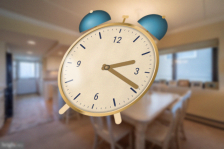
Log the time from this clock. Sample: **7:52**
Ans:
**2:19**
